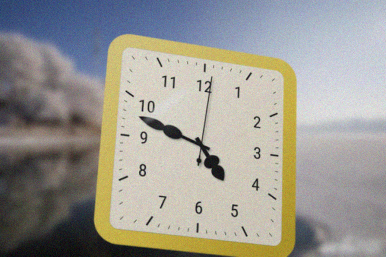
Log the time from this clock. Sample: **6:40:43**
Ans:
**4:48:01**
